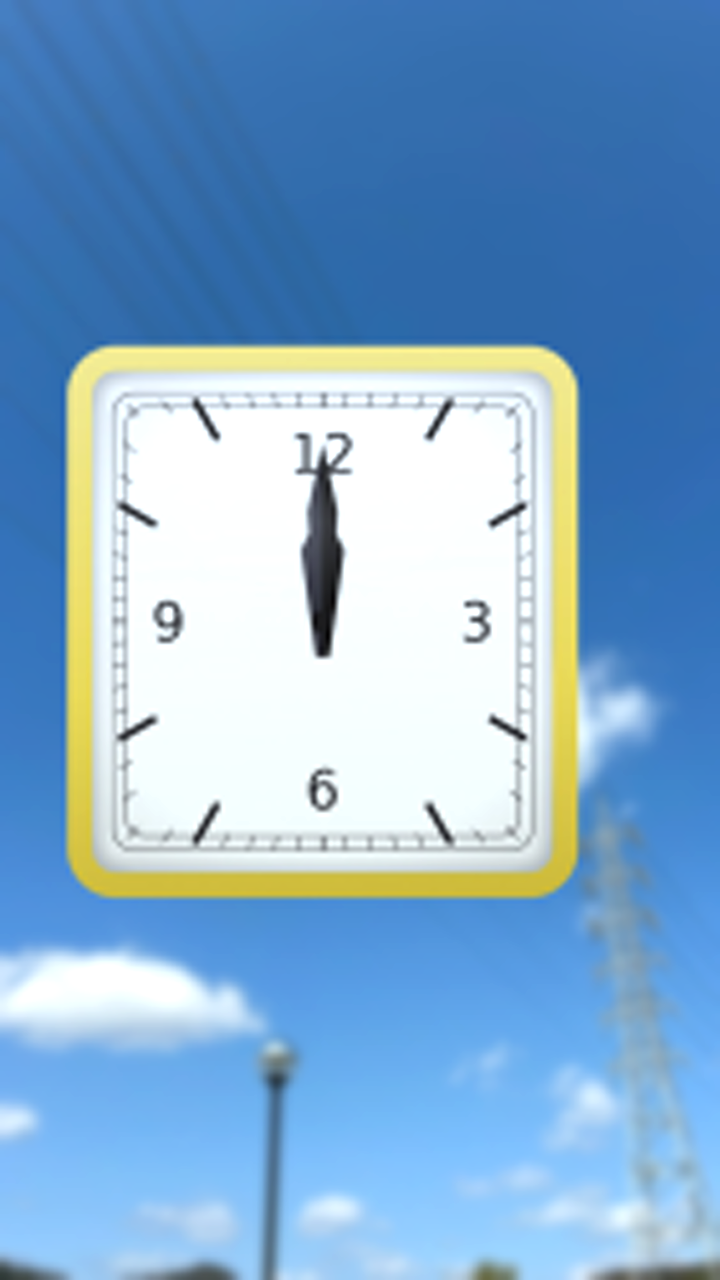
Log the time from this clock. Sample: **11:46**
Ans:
**12:00**
